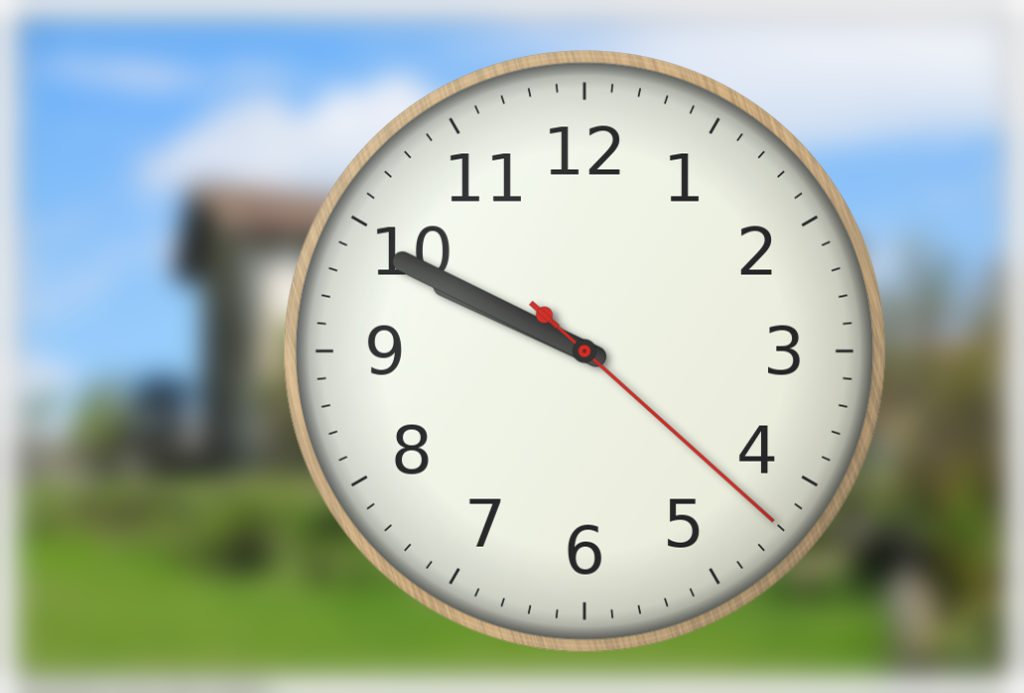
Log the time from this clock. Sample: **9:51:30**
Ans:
**9:49:22**
